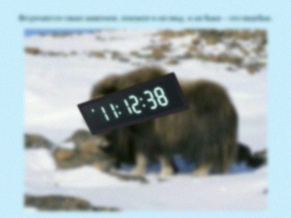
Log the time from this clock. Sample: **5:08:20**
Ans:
**11:12:38**
